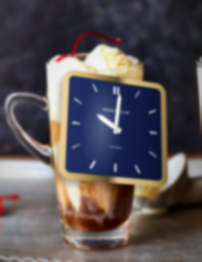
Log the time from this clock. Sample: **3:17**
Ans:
**10:01**
